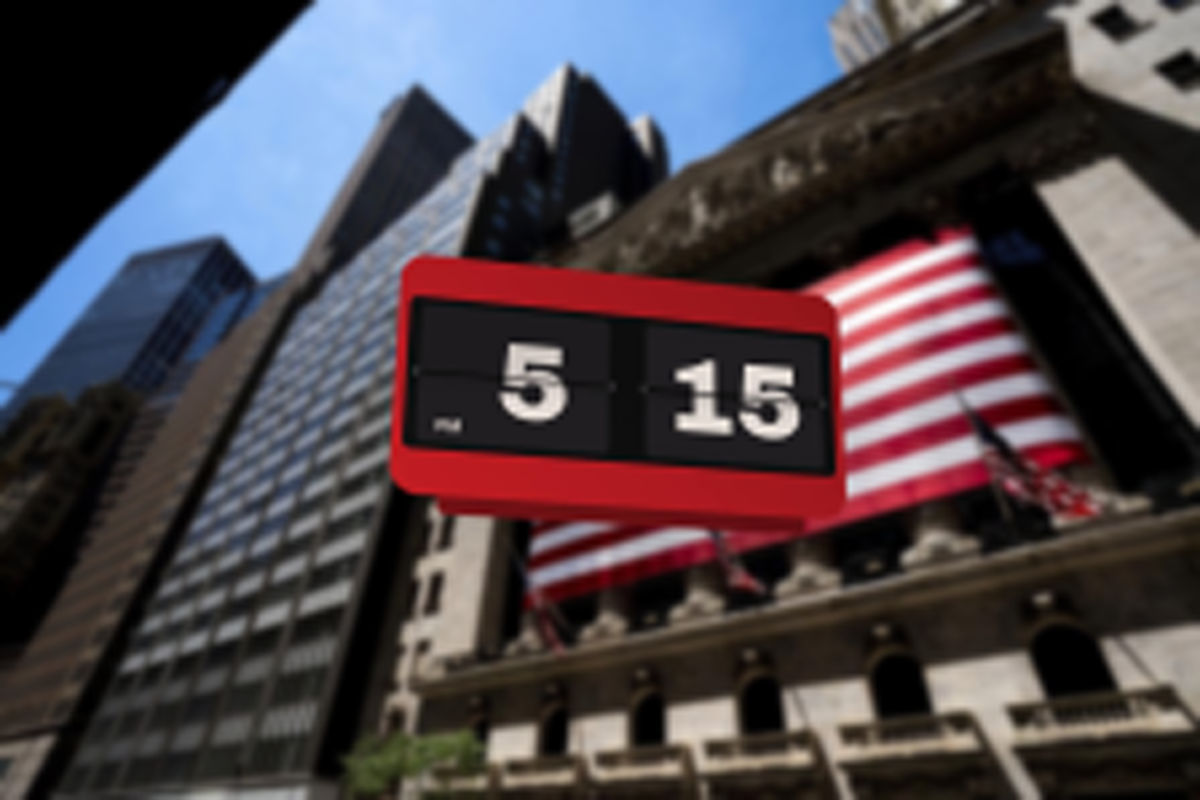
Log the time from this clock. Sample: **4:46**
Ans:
**5:15**
